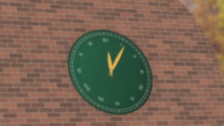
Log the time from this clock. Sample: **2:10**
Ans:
**12:06**
